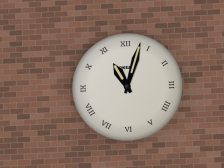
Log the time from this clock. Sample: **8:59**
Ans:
**11:03**
